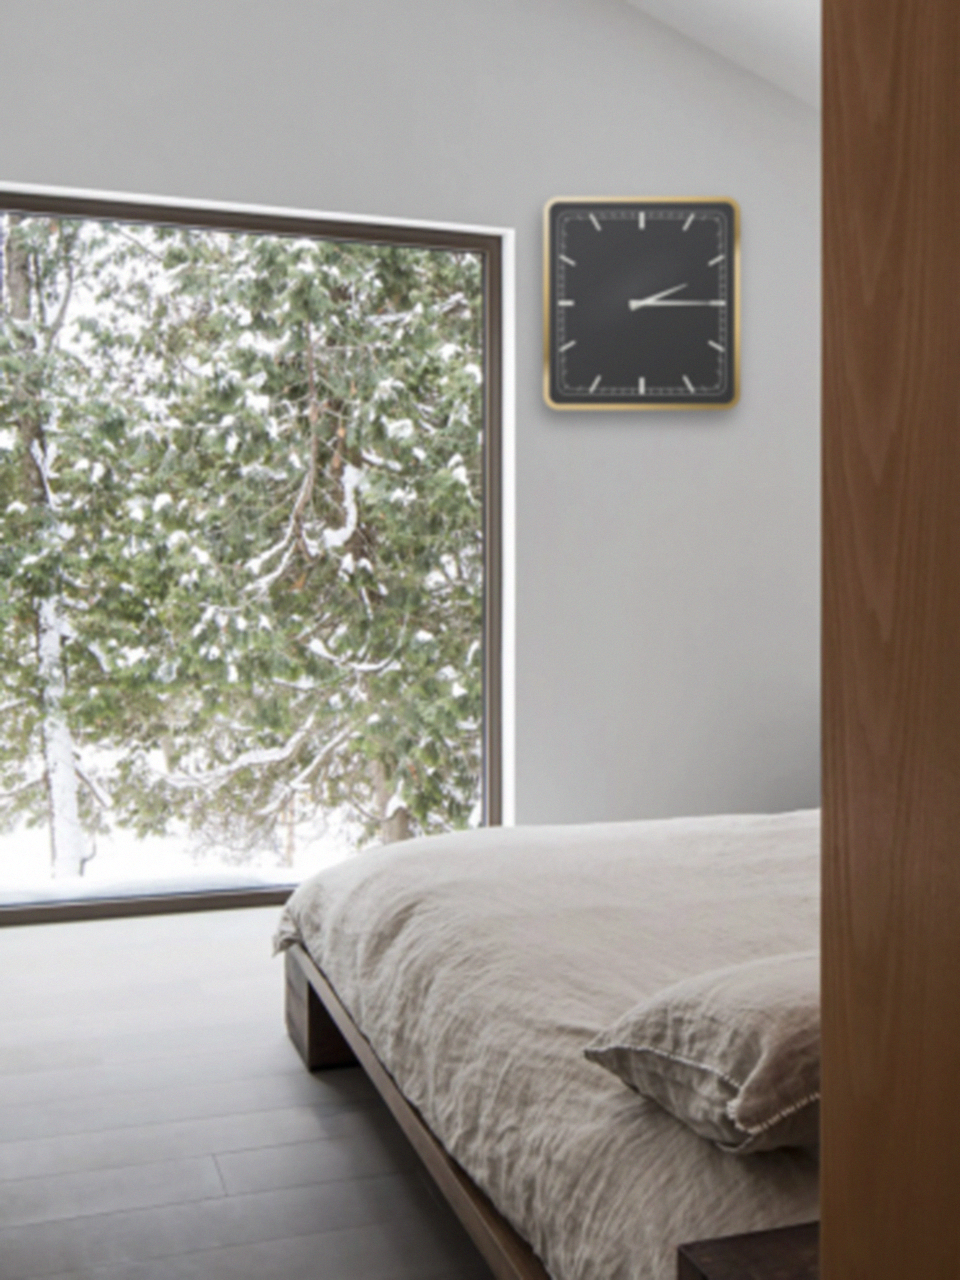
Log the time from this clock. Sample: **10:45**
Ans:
**2:15**
